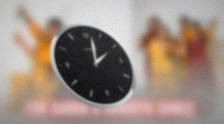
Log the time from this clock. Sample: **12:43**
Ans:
**2:02**
